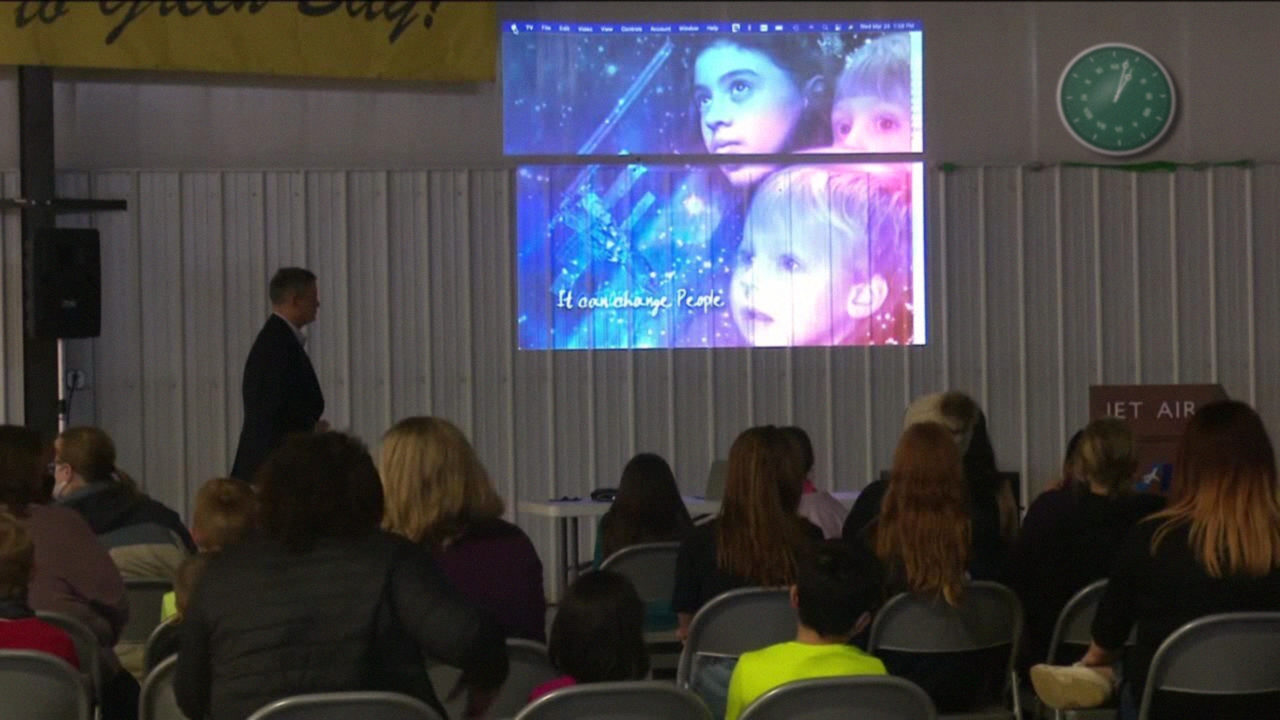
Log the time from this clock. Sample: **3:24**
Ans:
**1:03**
